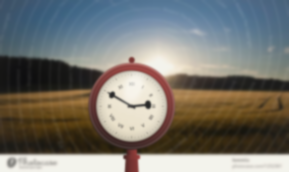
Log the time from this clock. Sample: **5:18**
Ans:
**2:50**
